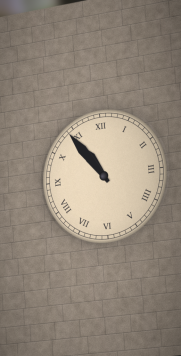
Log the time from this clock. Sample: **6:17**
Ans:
**10:54**
